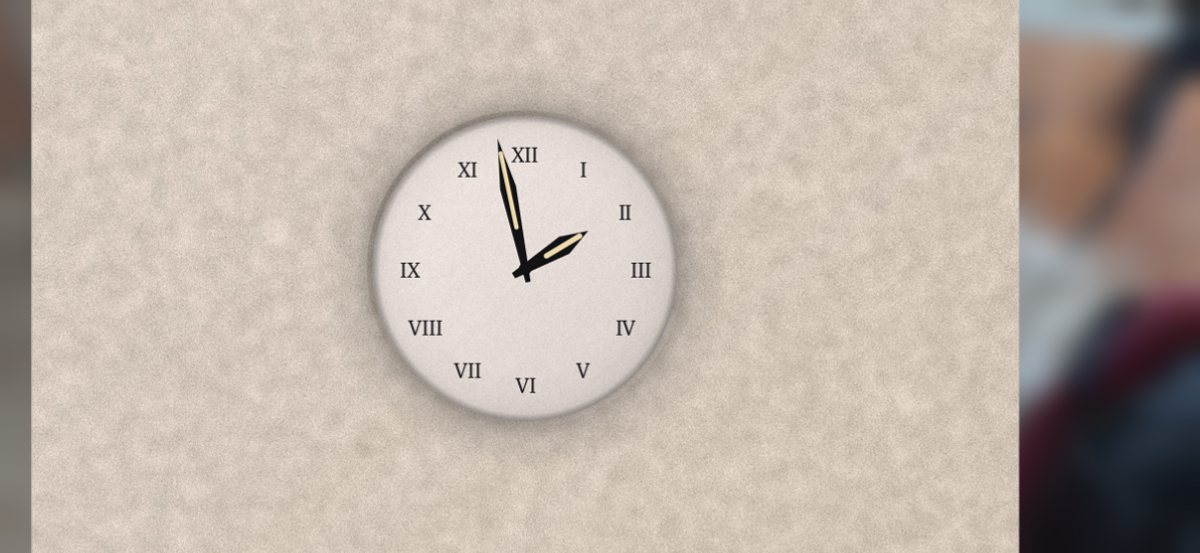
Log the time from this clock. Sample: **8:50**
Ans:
**1:58**
